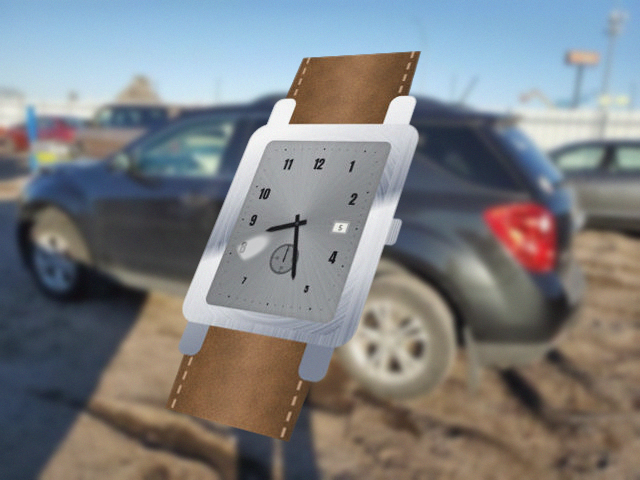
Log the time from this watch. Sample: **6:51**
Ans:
**8:27**
